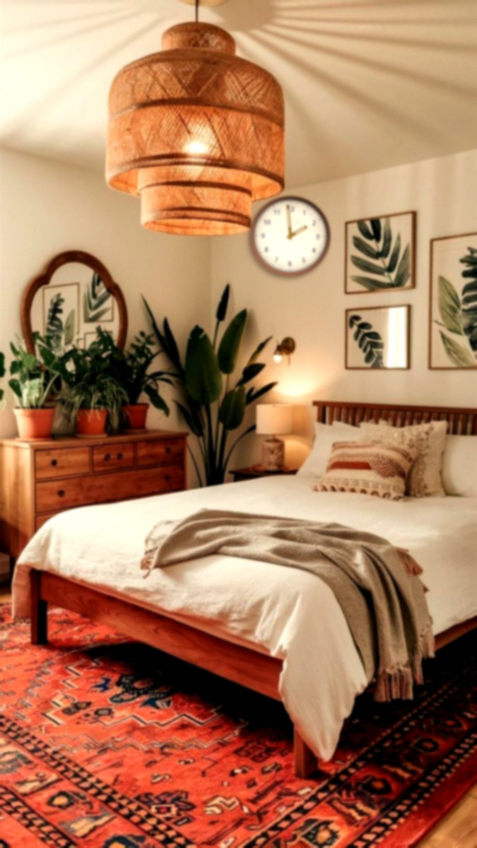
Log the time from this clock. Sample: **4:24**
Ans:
**1:59**
